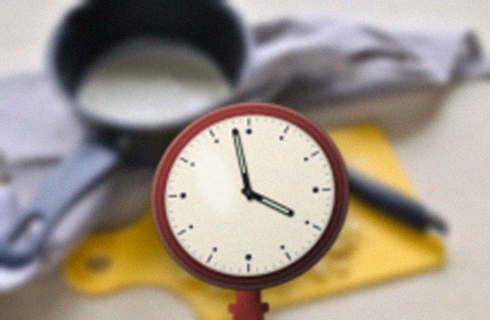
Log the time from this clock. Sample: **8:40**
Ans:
**3:58**
